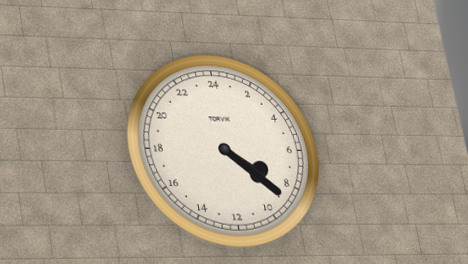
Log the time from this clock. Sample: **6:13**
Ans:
**8:22**
